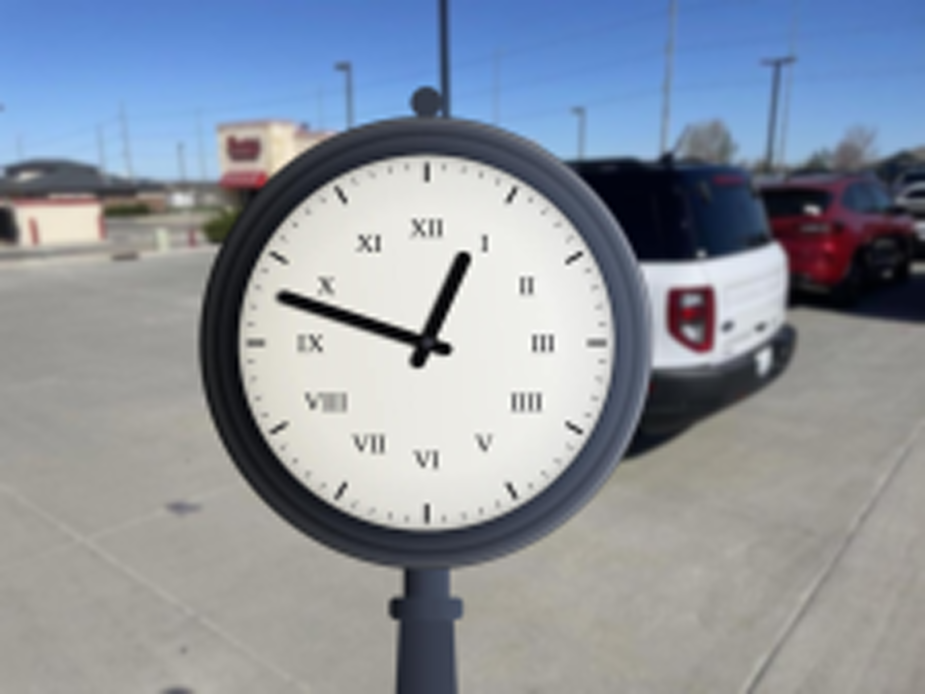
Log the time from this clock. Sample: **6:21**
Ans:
**12:48**
